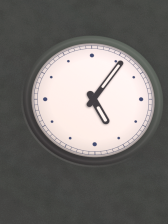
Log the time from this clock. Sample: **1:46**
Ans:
**5:06**
